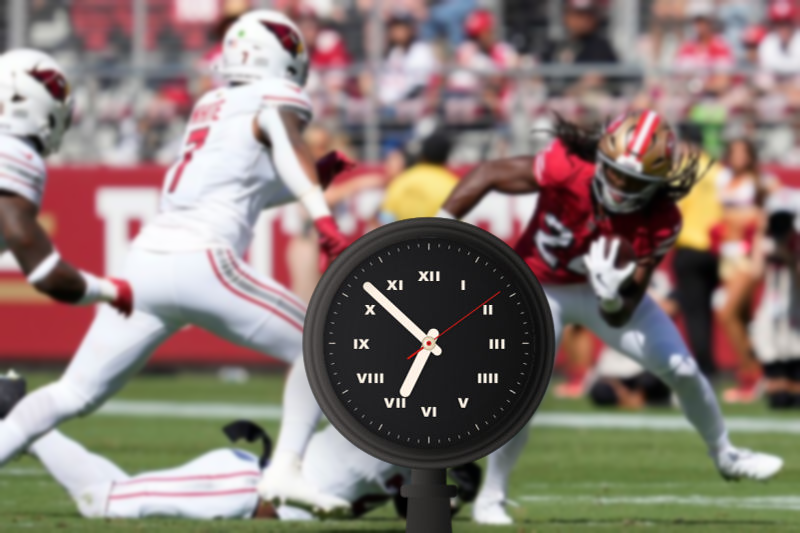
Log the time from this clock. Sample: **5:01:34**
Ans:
**6:52:09**
